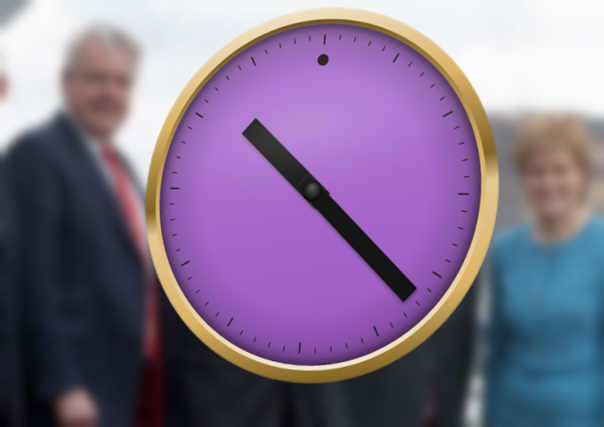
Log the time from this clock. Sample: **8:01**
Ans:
**10:22**
